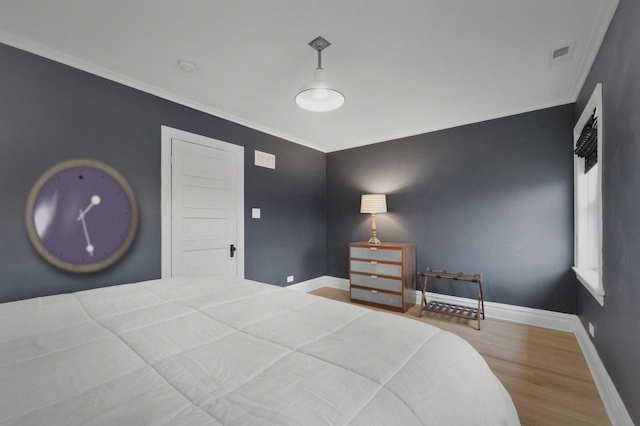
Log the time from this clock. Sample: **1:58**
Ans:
**1:28**
